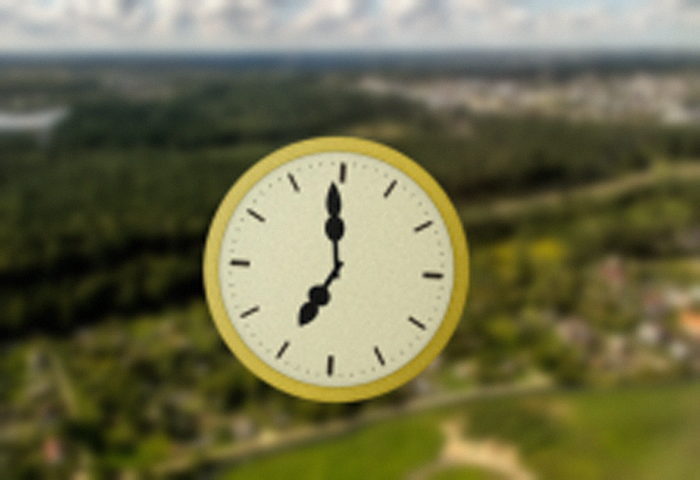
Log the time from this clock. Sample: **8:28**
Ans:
**6:59**
